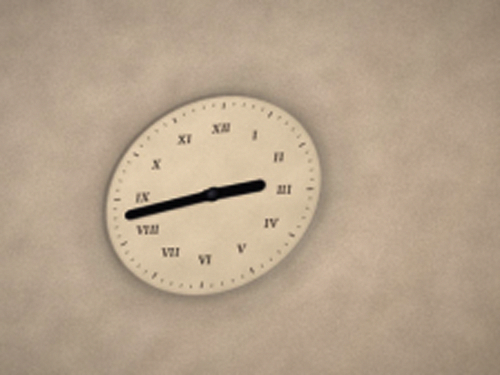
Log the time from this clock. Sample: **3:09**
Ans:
**2:43**
